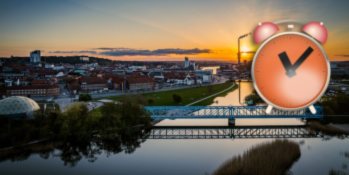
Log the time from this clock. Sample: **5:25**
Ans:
**11:07**
